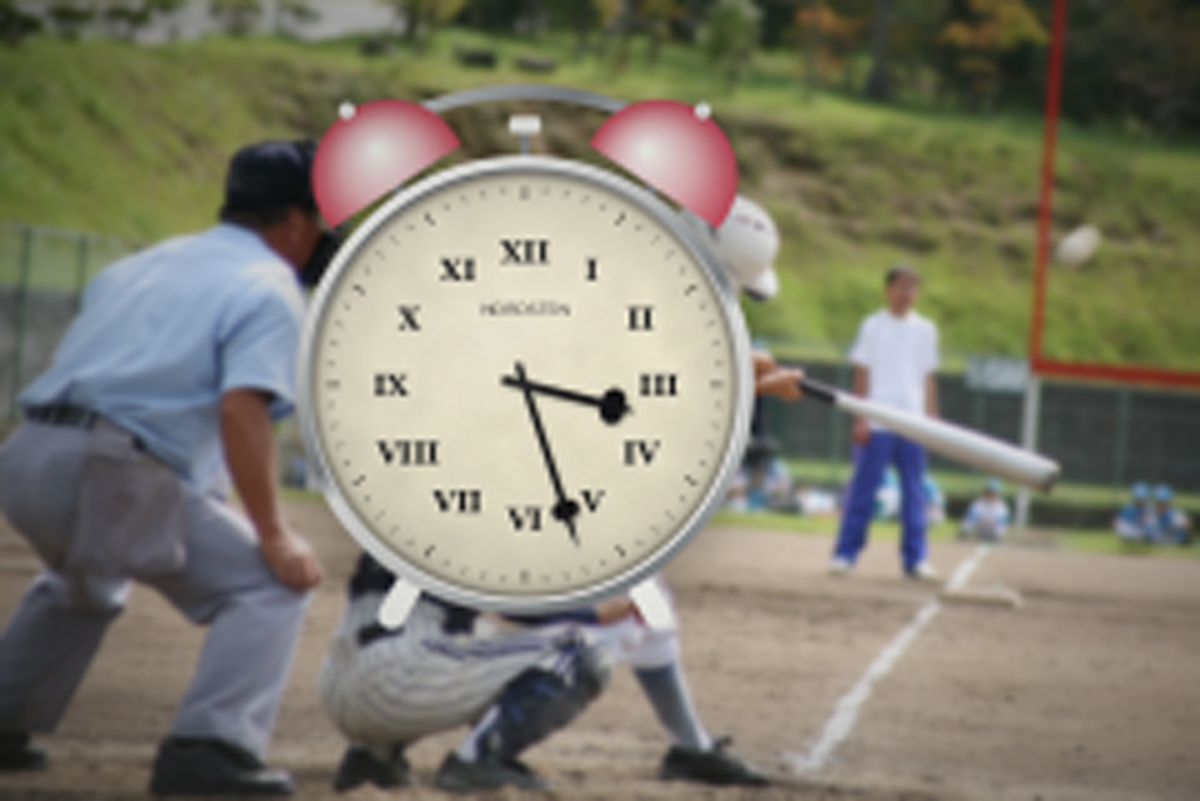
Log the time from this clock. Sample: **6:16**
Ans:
**3:27**
